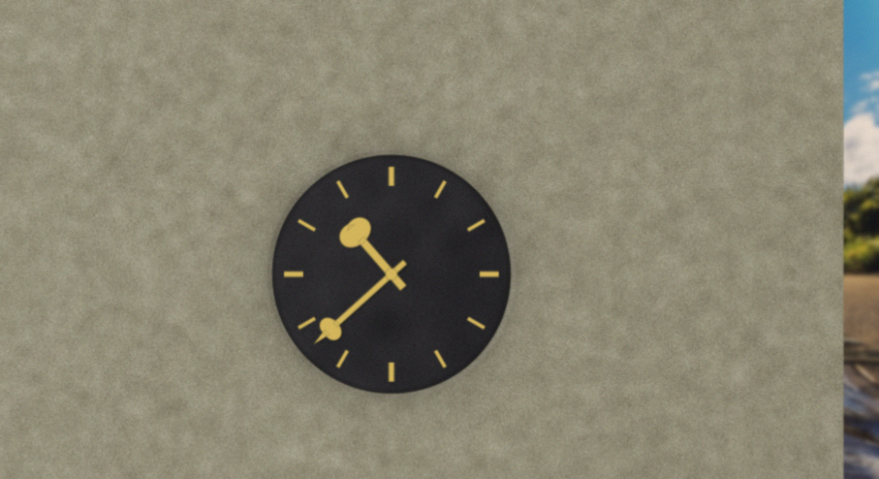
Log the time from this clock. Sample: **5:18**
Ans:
**10:38**
